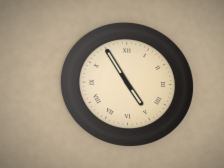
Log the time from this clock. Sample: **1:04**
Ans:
**4:55**
